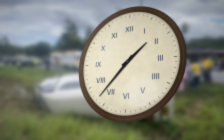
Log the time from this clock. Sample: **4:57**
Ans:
**1:37**
